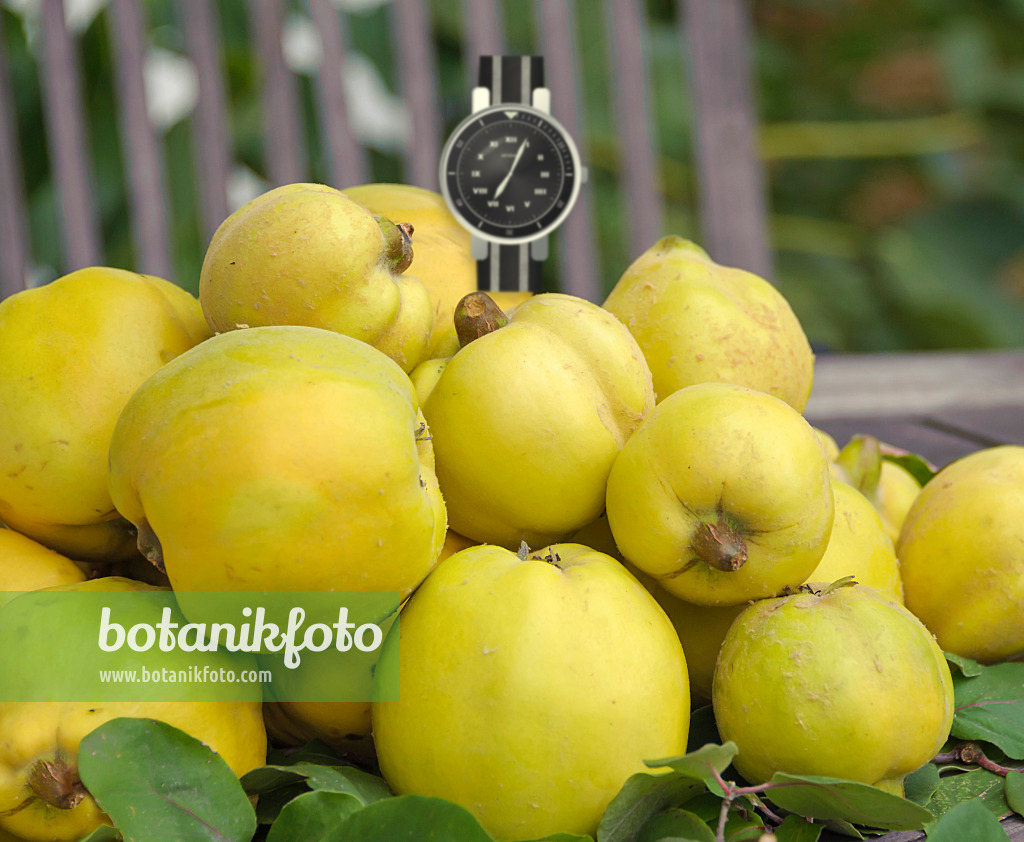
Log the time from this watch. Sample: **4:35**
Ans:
**7:04**
